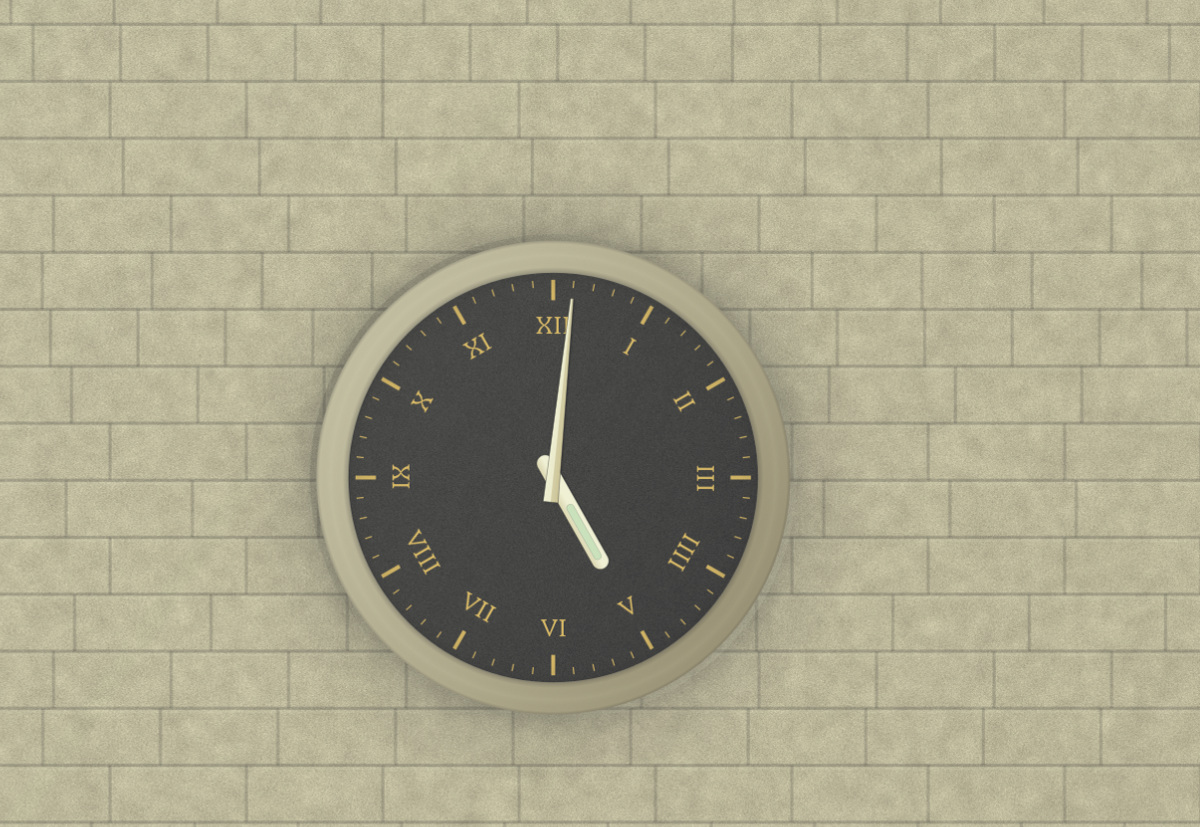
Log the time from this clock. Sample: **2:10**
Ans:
**5:01**
